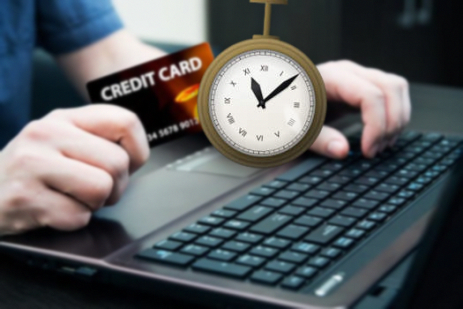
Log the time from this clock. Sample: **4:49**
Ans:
**11:08**
